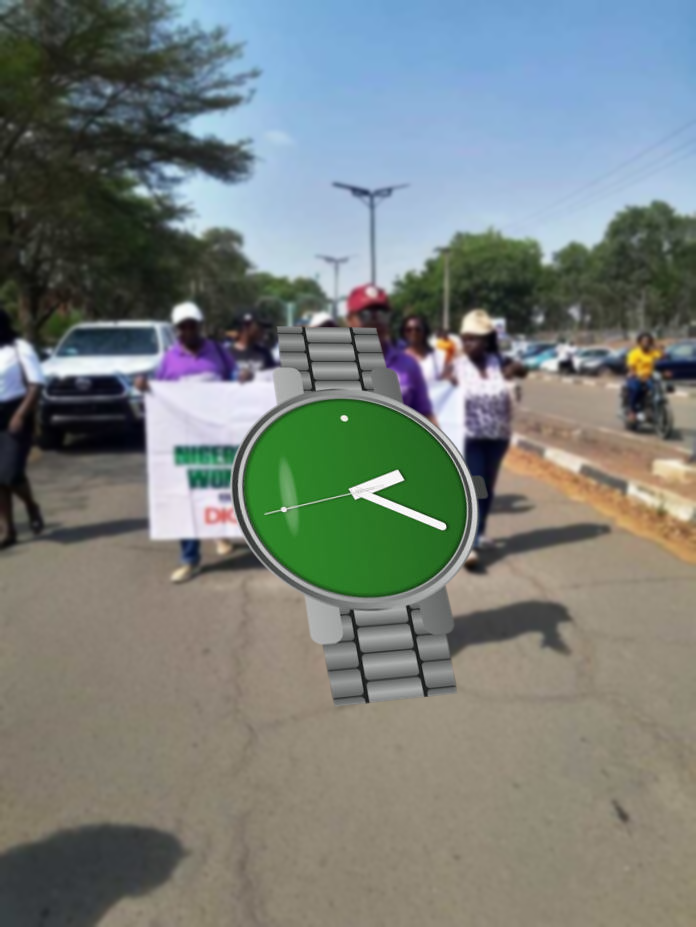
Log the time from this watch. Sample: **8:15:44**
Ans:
**2:19:43**
